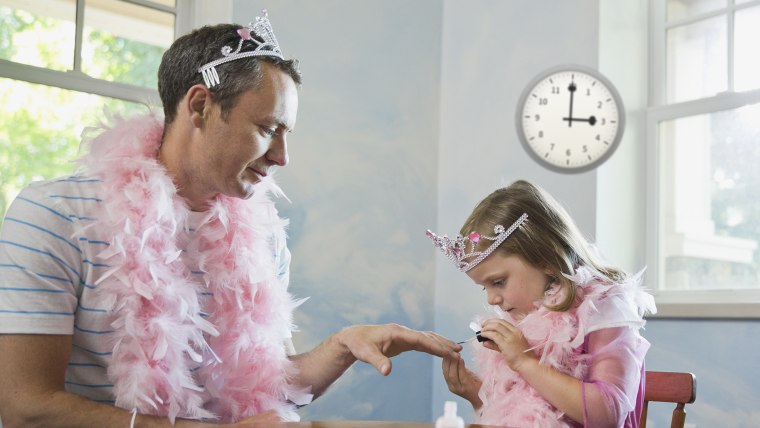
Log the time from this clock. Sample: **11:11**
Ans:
**3:00**
